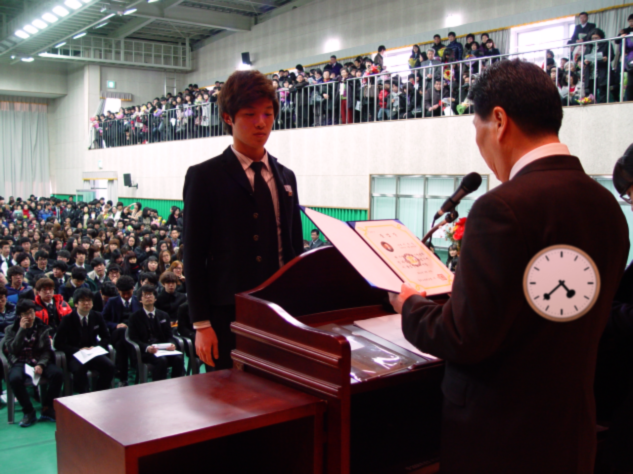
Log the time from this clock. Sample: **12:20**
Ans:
**4:38**
